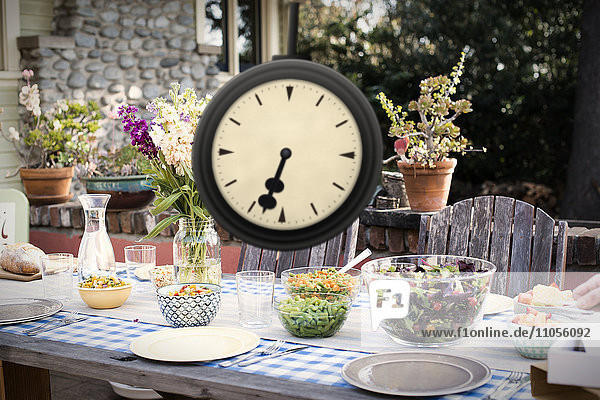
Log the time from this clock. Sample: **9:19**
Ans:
**6:33**
